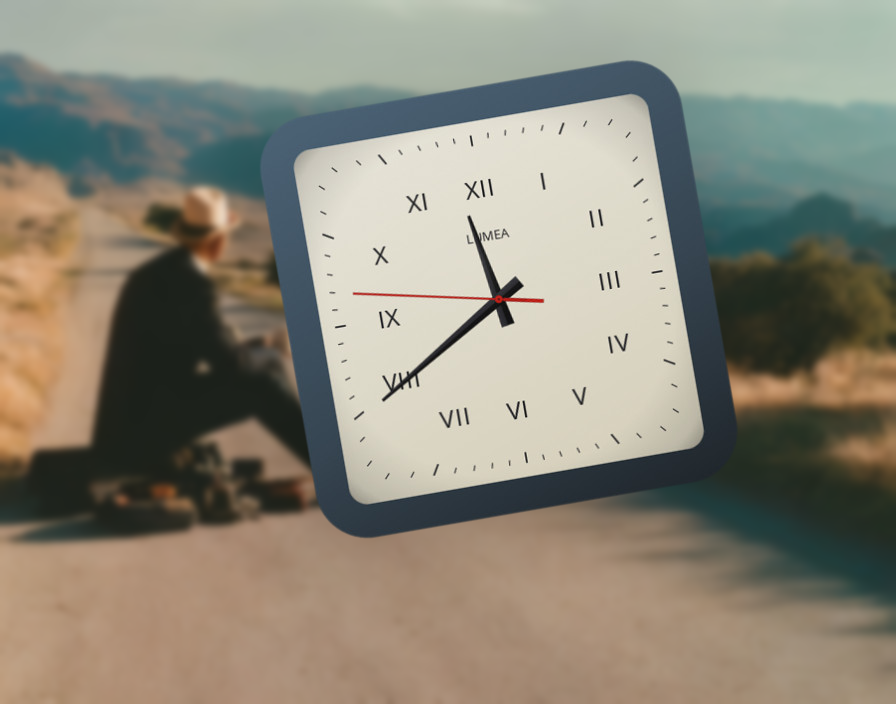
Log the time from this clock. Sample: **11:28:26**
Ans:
**11:39:47**
